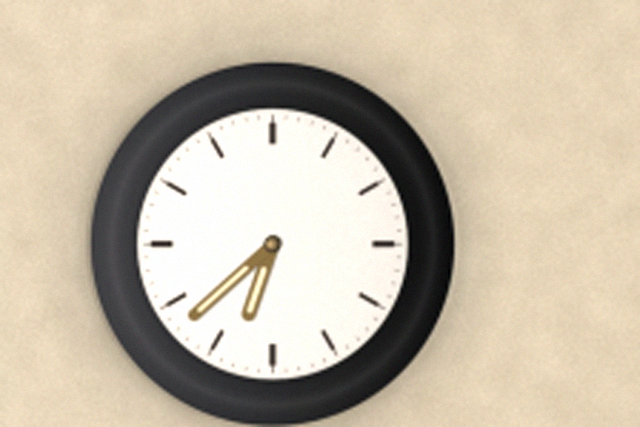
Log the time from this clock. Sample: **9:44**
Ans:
**6:38**
